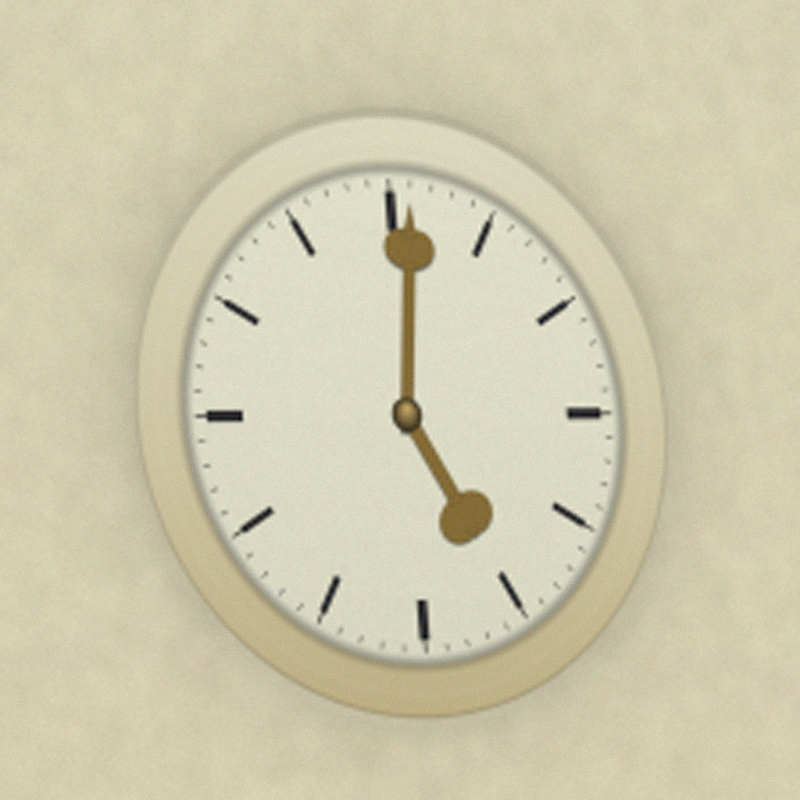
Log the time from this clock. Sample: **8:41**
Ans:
**5:01**
